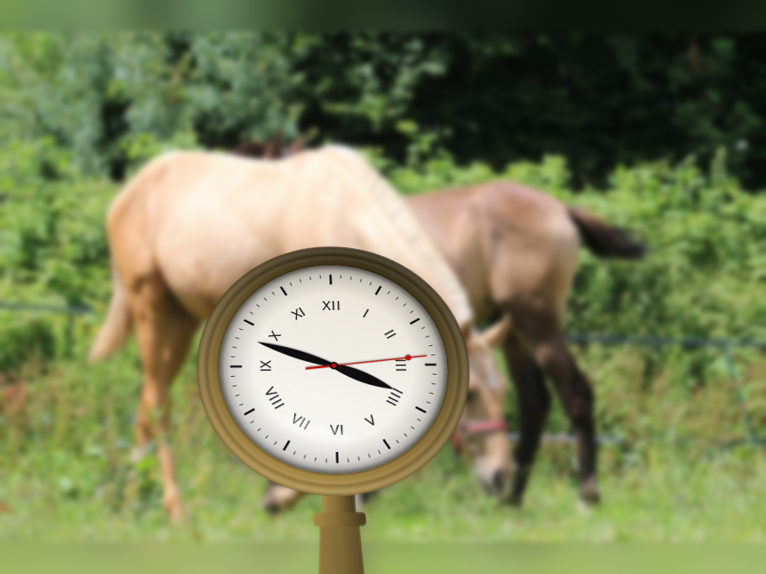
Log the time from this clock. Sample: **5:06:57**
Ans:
**3:48:14**
